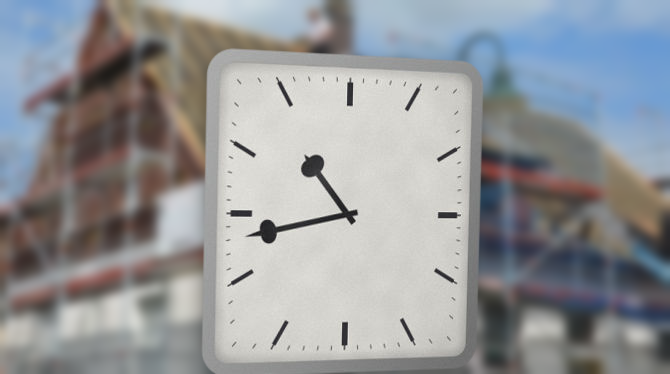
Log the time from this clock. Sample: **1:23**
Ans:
**10:43**
